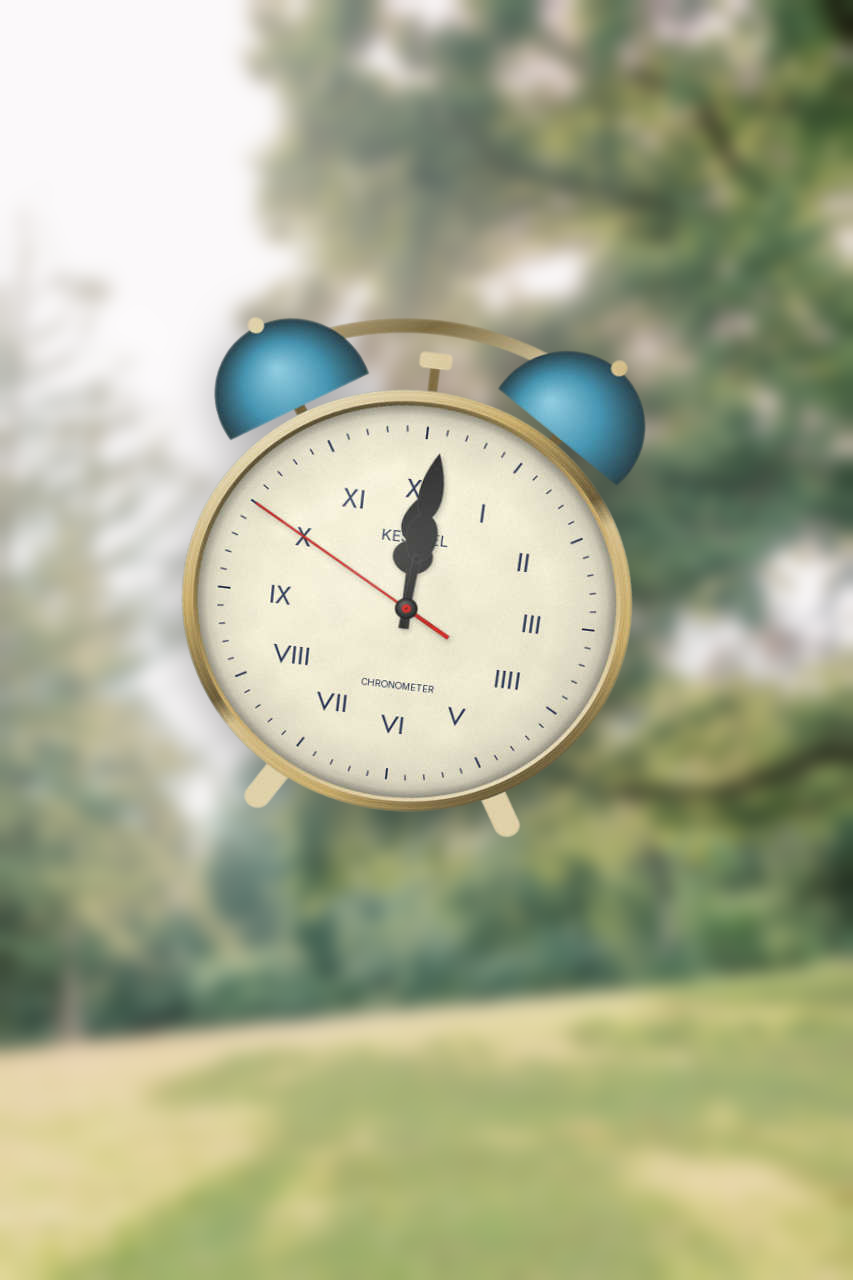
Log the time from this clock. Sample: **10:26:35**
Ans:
**12:00:50**
